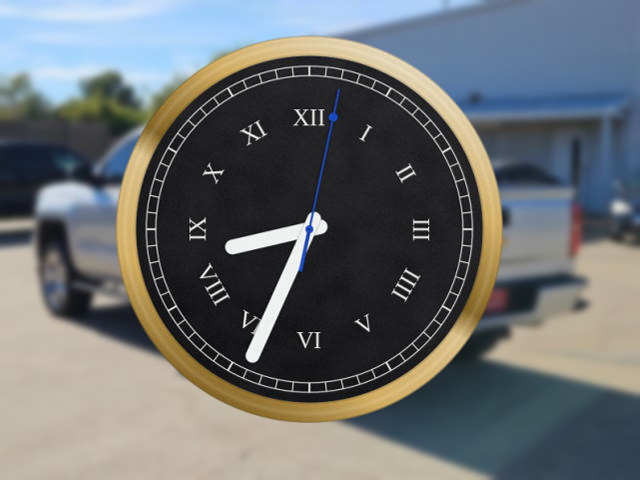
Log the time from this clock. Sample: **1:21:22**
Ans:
**8:34:02**
